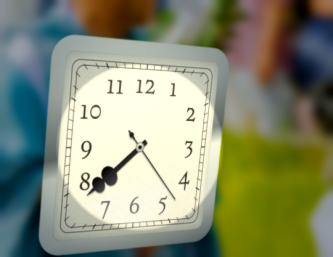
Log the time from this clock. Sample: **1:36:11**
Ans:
**7:38:23**
